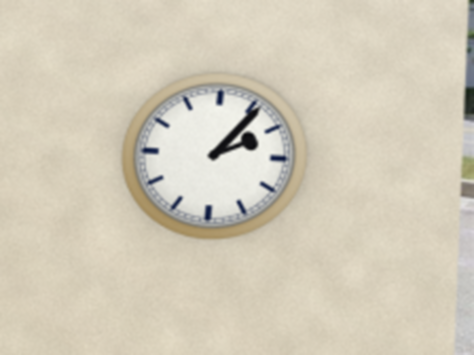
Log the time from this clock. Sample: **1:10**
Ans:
**2:06**
